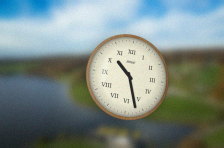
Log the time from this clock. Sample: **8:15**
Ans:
**10:27**
